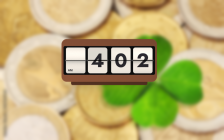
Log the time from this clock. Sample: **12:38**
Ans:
**4:02**
